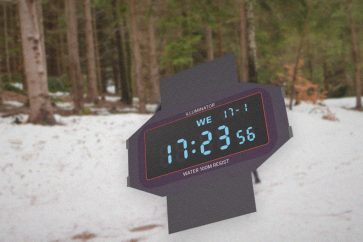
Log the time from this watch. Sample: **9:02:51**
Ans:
**17:23:56**
